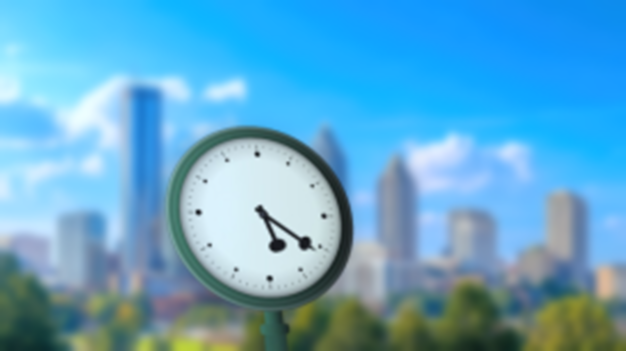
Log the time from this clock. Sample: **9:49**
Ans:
**5:21**
